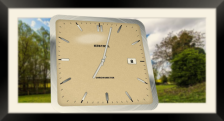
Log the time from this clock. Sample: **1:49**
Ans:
**7:03**
